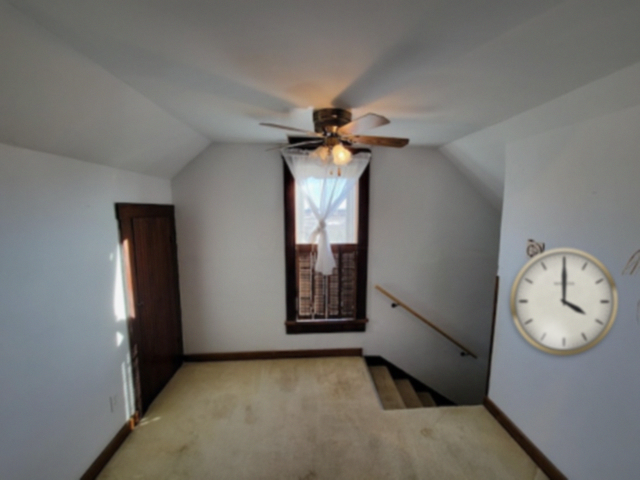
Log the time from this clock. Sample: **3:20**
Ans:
**4:00**
